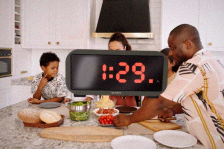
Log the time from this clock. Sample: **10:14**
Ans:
**1:29**
